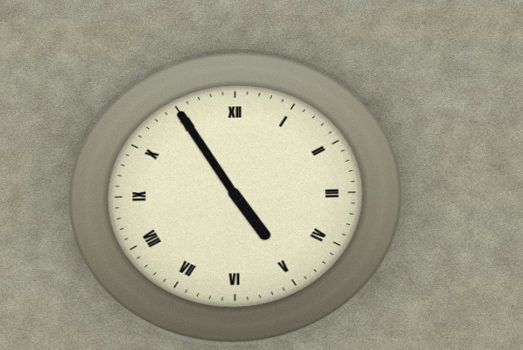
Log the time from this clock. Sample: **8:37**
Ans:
**4:55**
